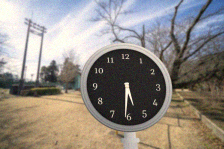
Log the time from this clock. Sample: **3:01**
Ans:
**5:31**
